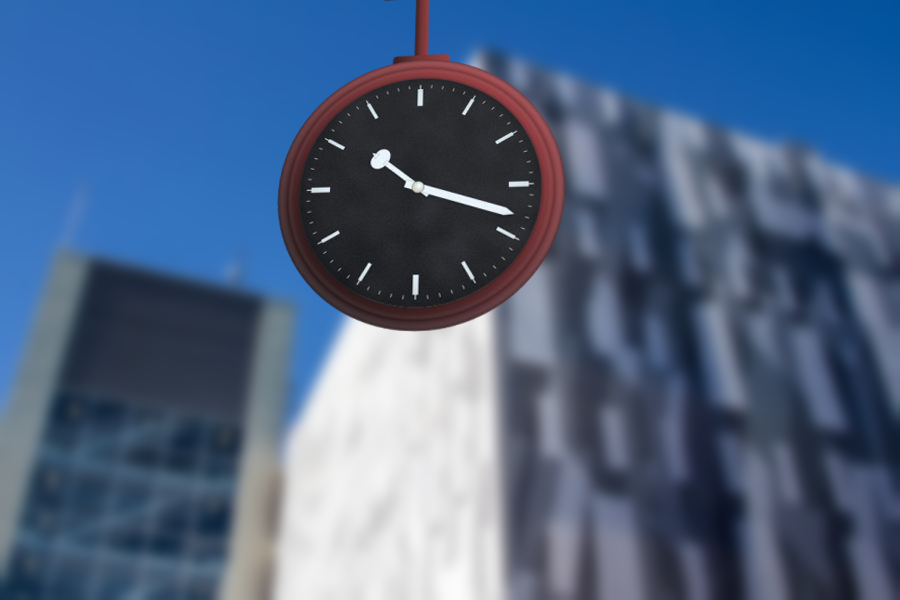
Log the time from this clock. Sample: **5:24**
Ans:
**10:18**
